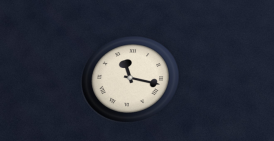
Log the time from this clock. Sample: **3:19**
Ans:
**11:17**
